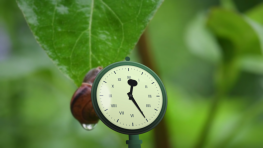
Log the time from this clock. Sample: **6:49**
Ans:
**12:25**
